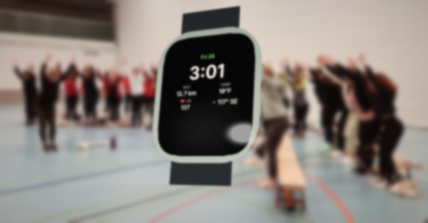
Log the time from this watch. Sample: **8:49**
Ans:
**3:01**
